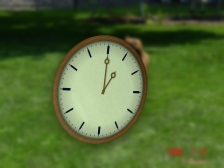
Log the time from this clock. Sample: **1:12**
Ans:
**1:00**
